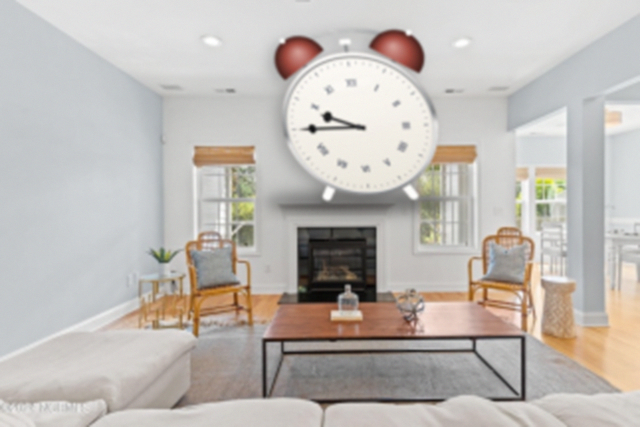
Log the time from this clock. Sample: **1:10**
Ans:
**9:45**
